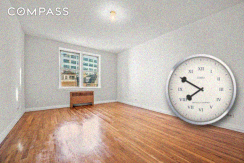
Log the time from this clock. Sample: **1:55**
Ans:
**7:50**
